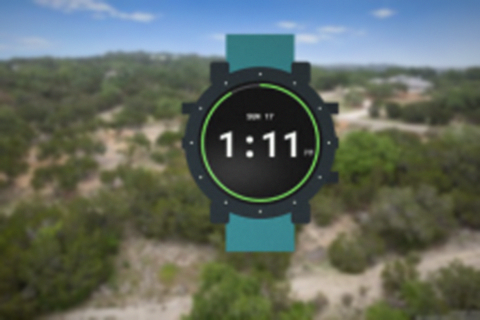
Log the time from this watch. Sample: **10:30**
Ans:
**1:11**
